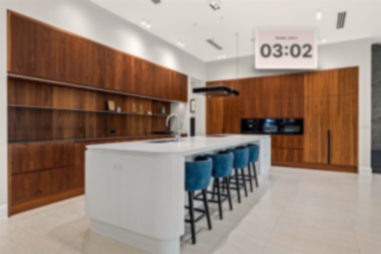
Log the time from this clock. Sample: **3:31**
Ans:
**3:02**
